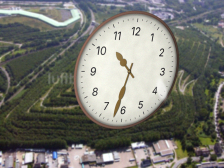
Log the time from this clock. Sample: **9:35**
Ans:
**10:32**
